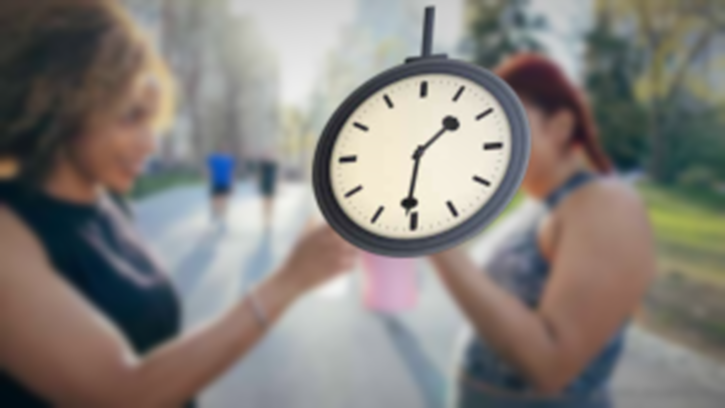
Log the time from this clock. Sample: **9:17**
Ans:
**1:31**
